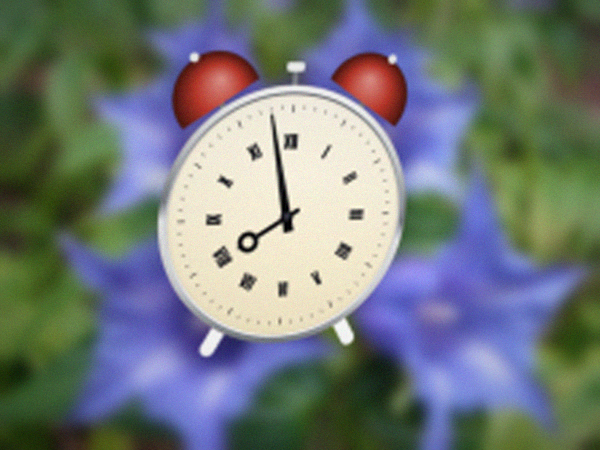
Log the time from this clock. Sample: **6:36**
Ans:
**7:58**
